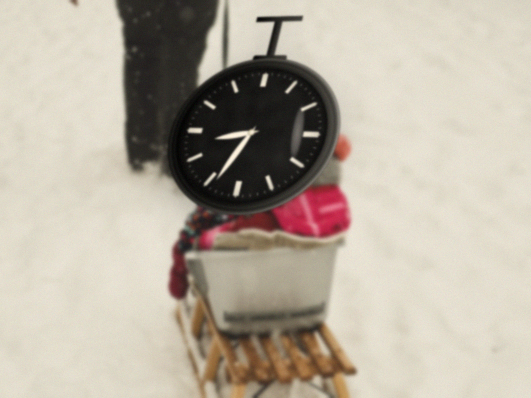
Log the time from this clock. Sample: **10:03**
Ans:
**8:34**
